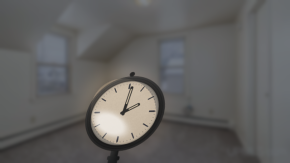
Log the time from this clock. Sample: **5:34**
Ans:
**2:01**
